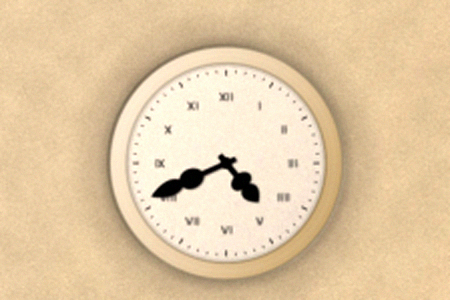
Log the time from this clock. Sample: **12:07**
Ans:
**4:41**
